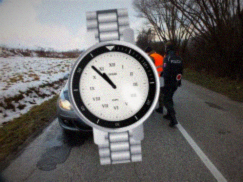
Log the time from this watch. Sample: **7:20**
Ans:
**10:53**
